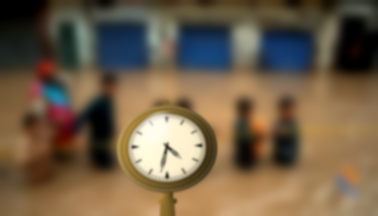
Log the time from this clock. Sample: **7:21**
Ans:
**4:32**
